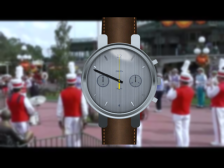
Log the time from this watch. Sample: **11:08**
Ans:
**9:49**
